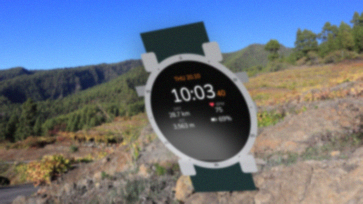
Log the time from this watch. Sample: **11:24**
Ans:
**10:03**
